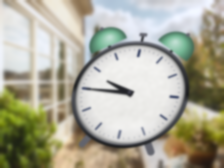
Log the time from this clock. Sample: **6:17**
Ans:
**9:45**
